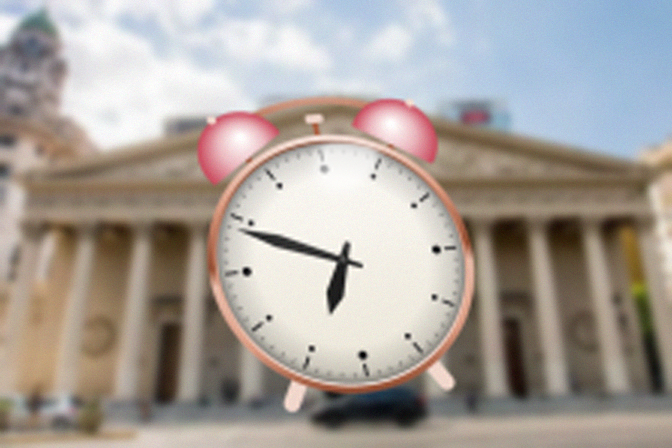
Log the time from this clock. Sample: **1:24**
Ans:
**6:49**
